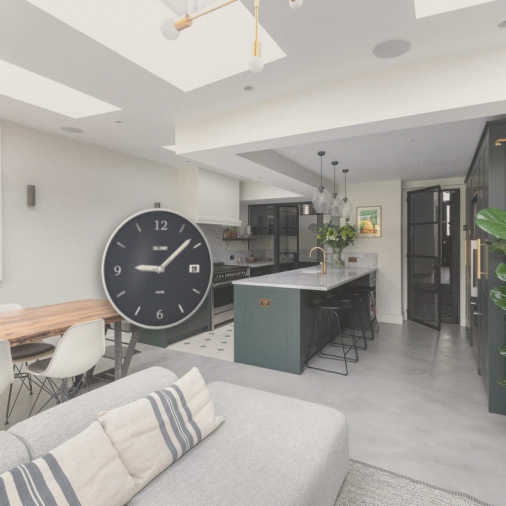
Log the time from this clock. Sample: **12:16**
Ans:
**9:08**
